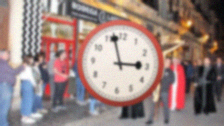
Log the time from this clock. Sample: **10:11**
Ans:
**2:57**
